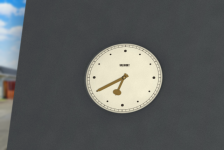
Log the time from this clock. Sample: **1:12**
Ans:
**6:40**
